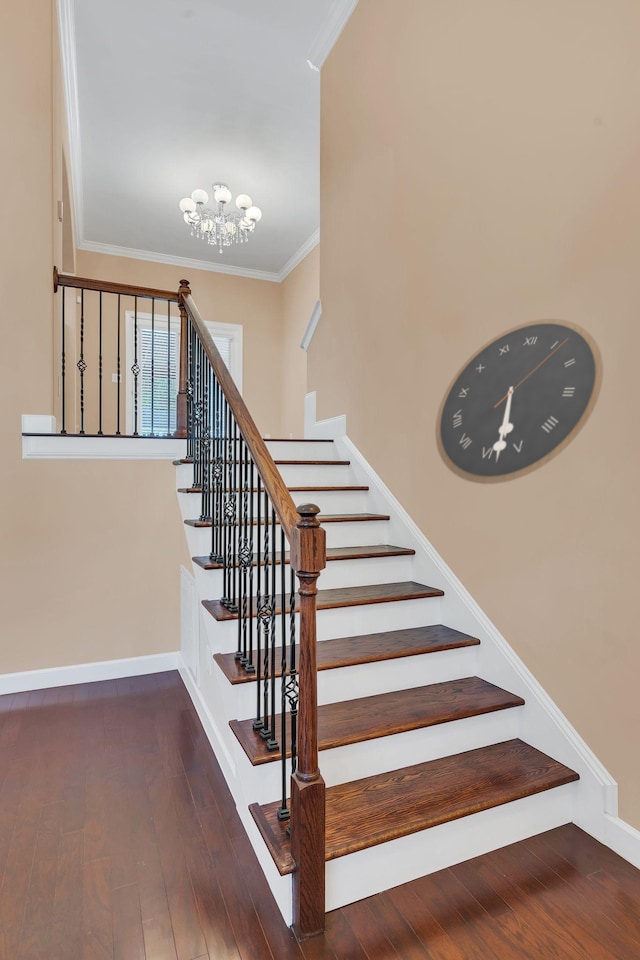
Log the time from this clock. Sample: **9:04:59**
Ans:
**5:28:06**
